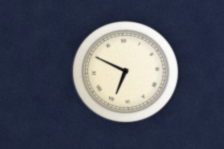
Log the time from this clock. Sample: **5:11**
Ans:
**6:50**
